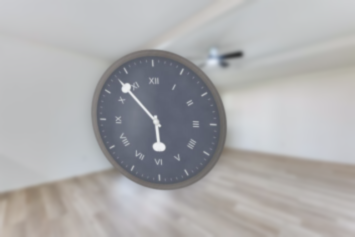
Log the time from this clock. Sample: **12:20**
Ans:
**5:53**
